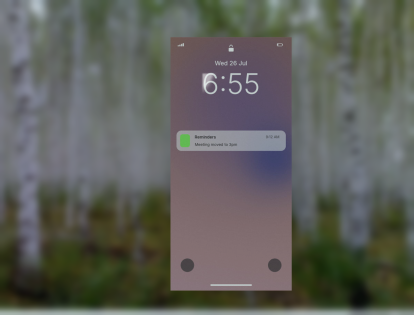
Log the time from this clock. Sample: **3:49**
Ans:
**6:55**
